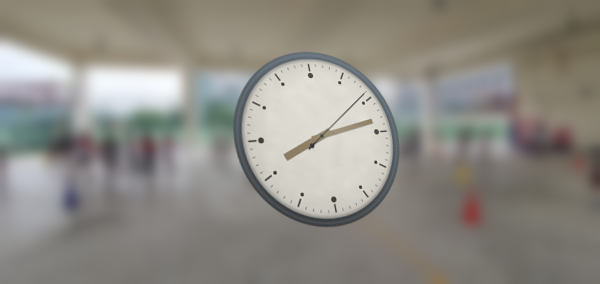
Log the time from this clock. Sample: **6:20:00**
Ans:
**8:13:09**
